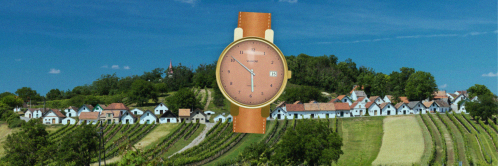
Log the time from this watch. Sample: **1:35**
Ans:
**5:51**
